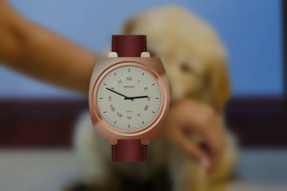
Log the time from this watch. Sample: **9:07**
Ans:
**2:49**
